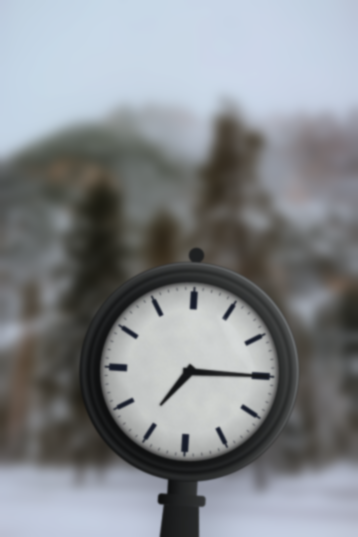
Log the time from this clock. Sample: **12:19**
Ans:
**7:15**
